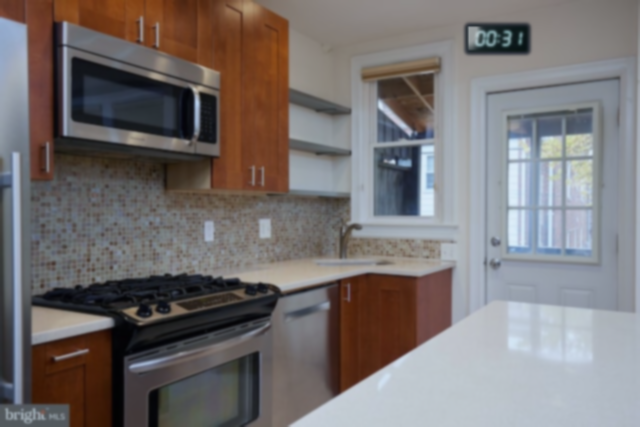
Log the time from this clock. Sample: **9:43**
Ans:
**0:31**
